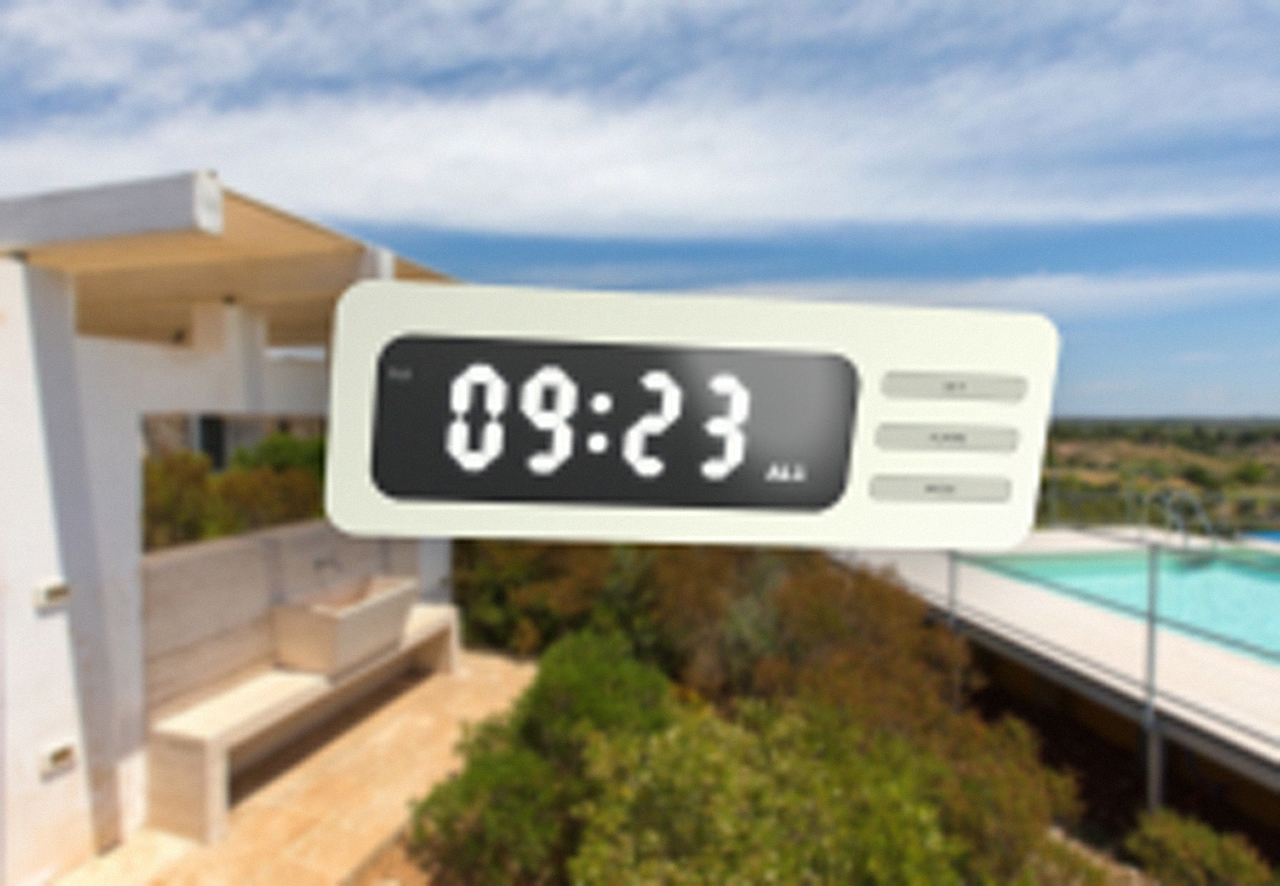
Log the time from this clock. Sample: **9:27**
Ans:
**9:23**
